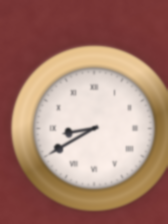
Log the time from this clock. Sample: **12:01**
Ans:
**8:40**
